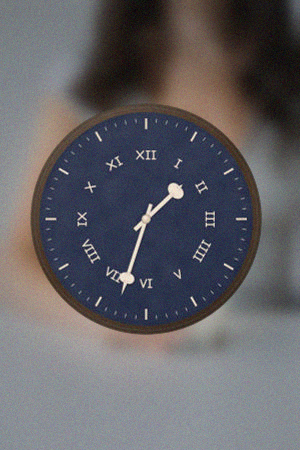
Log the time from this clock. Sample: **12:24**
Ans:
**1:33**
